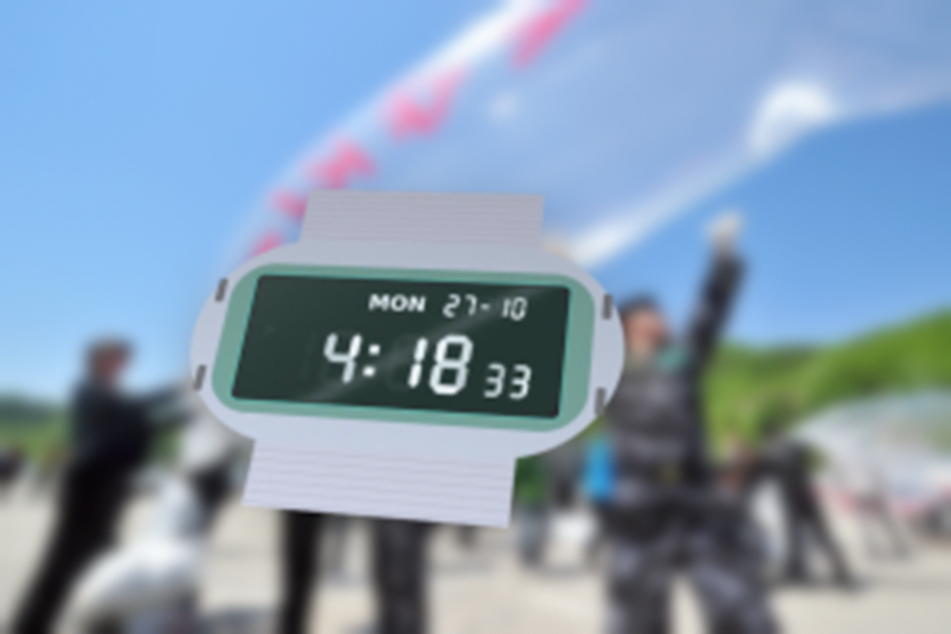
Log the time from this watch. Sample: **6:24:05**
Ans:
**4:18:33**
